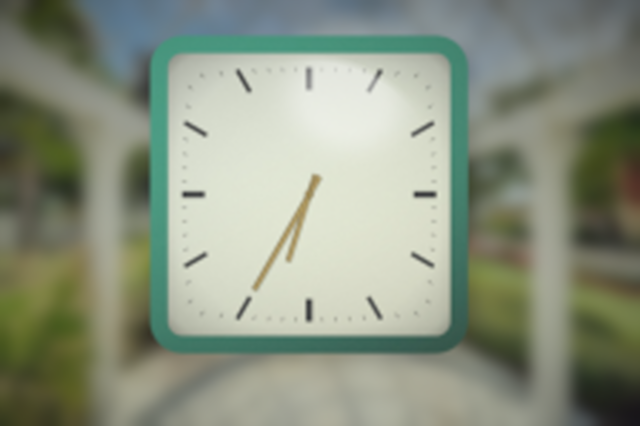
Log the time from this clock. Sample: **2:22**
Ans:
**6:35**
